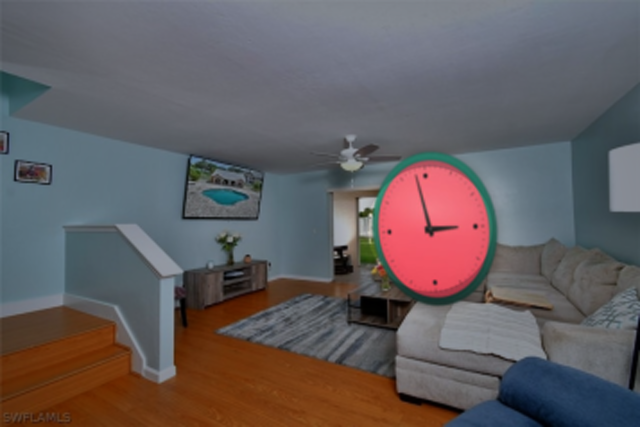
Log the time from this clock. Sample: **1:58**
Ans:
**2:58**
